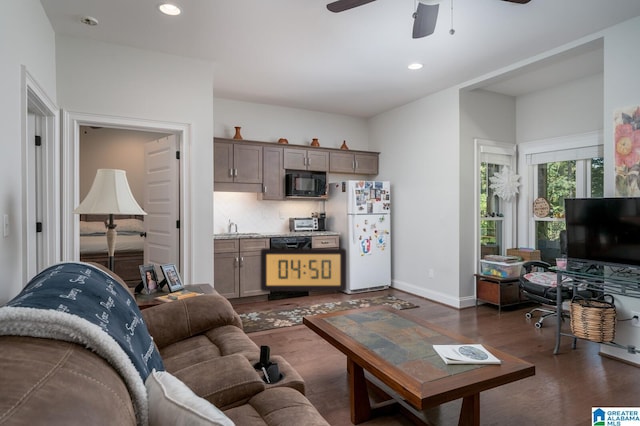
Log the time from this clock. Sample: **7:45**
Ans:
**4:50**
